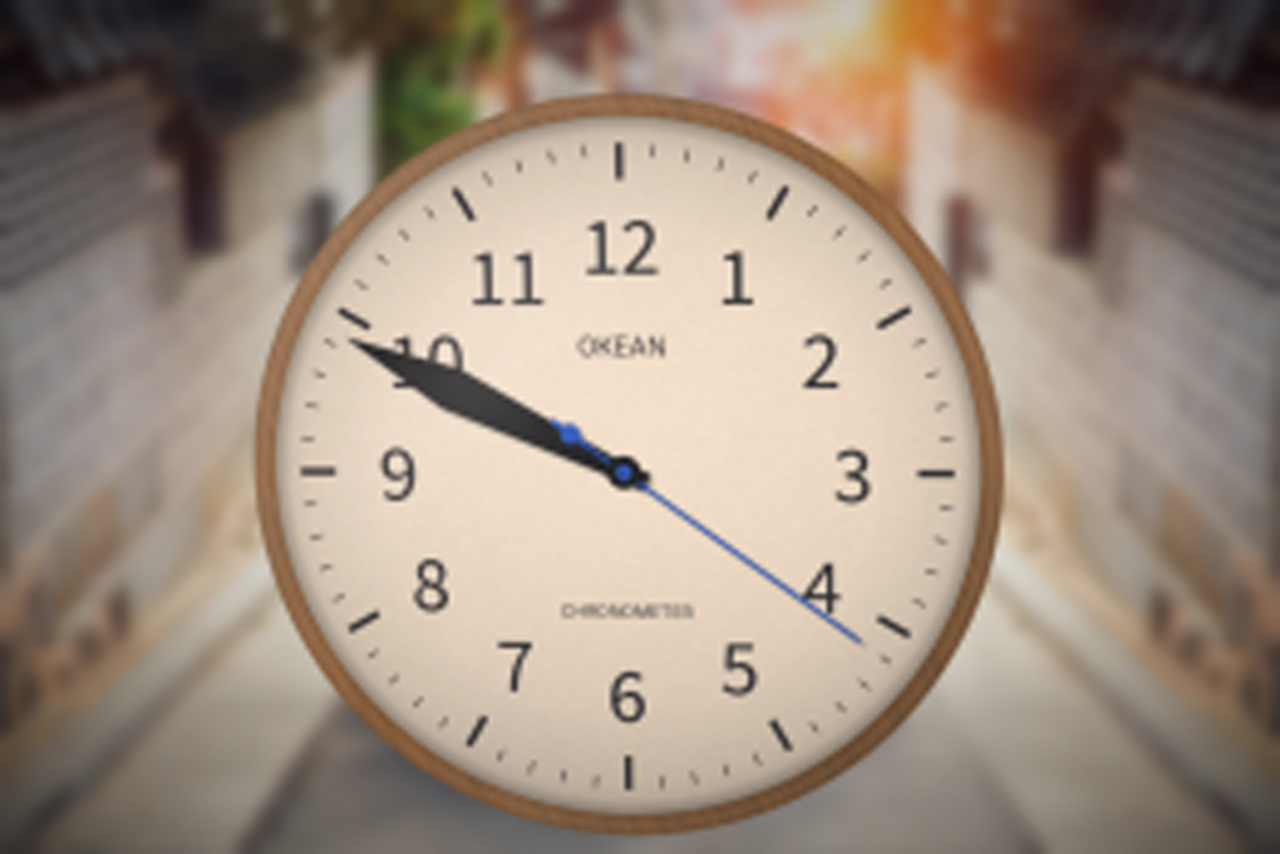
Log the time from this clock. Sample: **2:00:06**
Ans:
**9:49:21**
